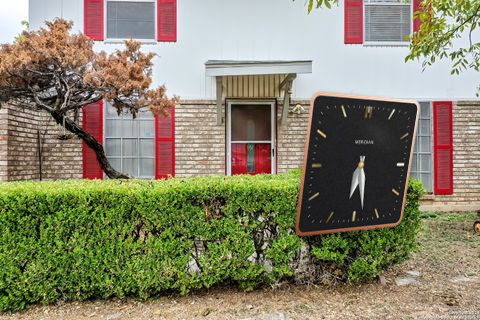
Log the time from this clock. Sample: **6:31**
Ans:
**6:28**
